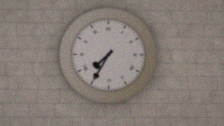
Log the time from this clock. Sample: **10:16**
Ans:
**7:35**
